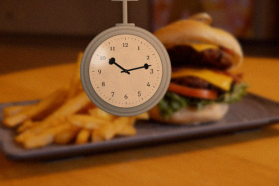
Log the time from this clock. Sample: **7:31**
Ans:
**10:13**
